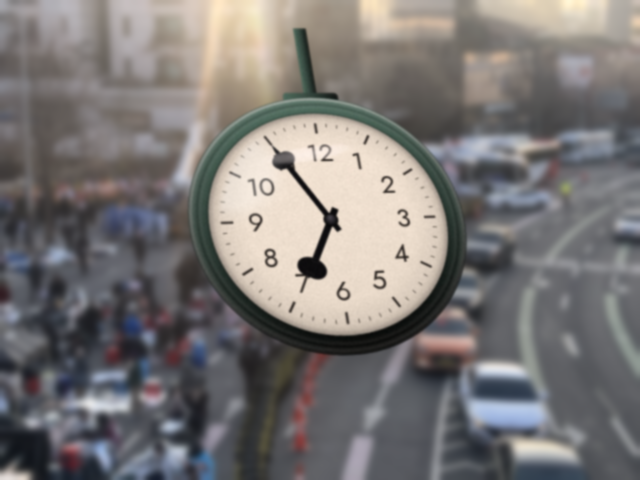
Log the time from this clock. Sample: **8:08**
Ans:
**6:55**
